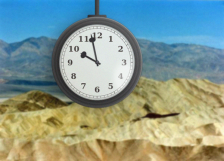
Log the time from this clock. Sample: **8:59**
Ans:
**9:58**
